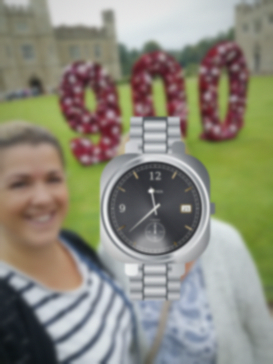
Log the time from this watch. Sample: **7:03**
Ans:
**11:38**
